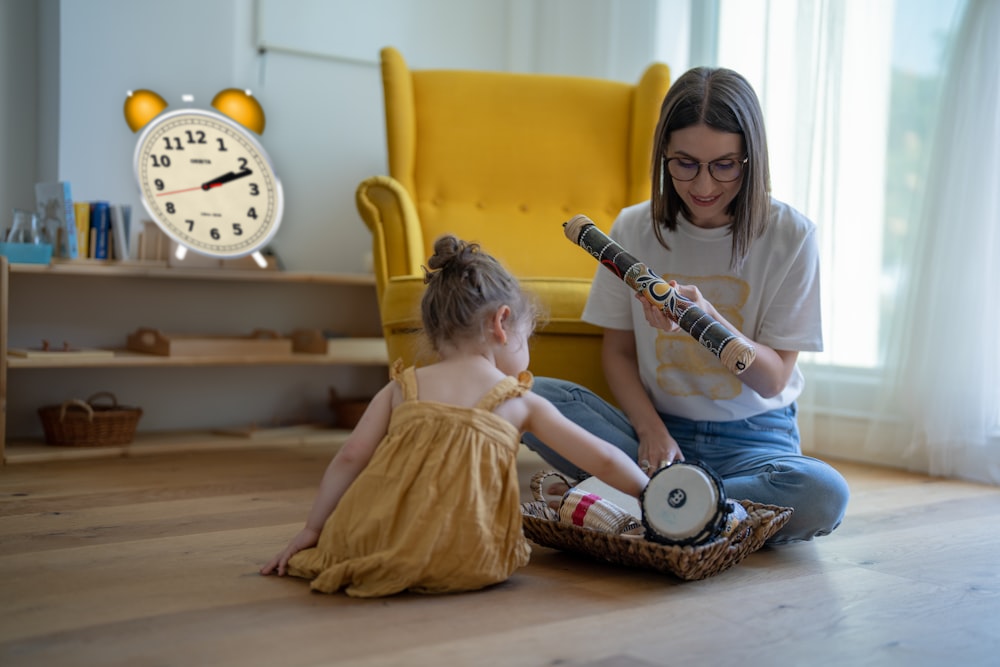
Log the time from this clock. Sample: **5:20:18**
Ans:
**2:11:43**
